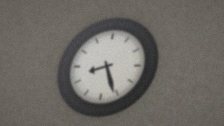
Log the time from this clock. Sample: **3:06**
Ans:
**8:26**
